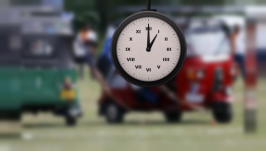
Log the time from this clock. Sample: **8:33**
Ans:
**1:00**
